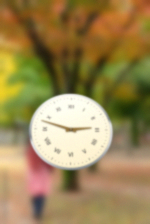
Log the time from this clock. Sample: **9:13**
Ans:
**2:48**
